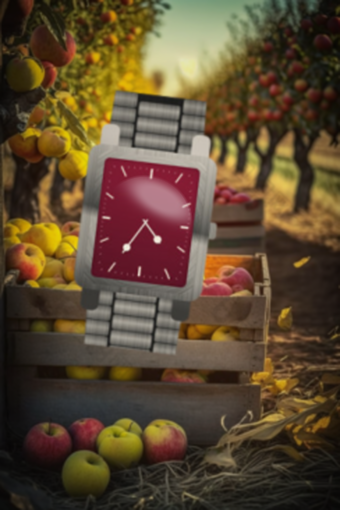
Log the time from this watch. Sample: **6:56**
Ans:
**4:35**
